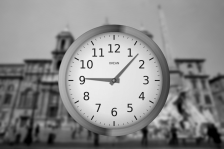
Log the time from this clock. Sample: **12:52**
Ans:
**9:07**
